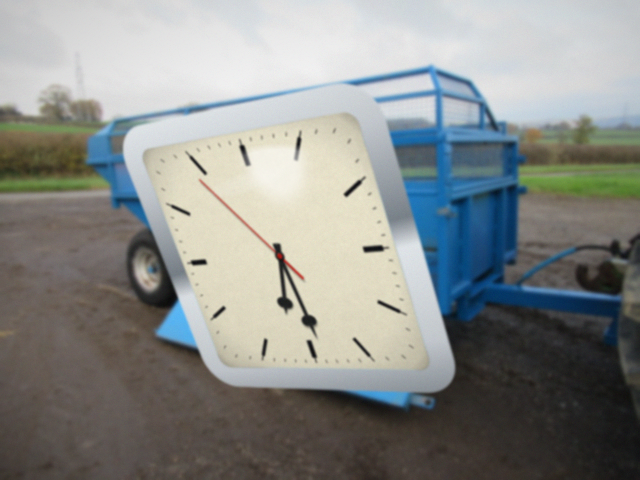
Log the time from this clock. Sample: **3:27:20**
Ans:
**6:28:54**
